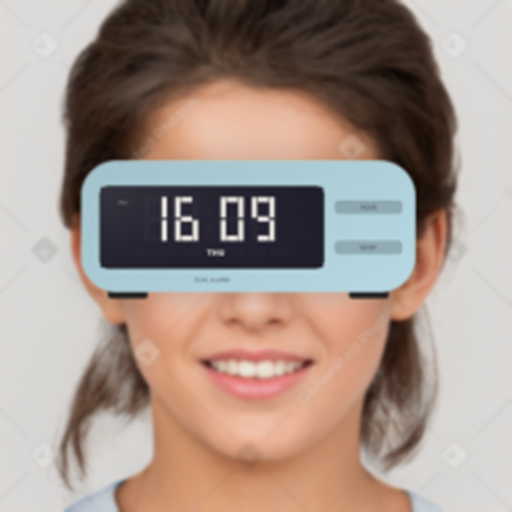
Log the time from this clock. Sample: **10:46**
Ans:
**16:09**
